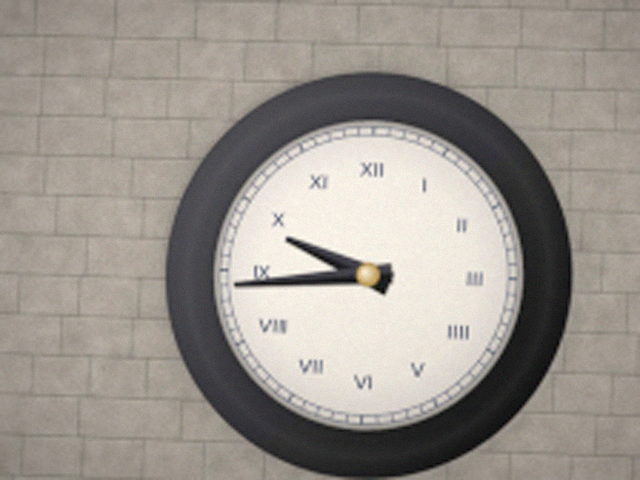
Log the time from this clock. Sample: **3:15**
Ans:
**9:44**
